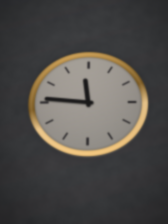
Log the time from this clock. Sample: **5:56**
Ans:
**11:46**
